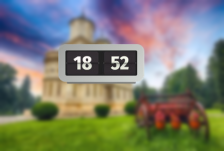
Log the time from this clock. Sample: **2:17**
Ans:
**18:52**
